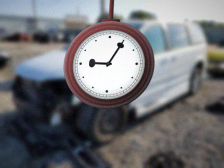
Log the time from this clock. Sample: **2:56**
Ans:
**9:05**
